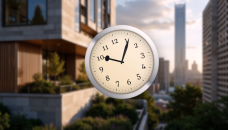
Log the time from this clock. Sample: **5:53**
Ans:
**10:06**
